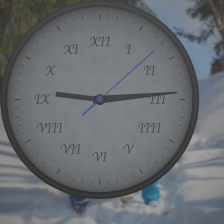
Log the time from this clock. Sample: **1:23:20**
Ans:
**9:14:08**
